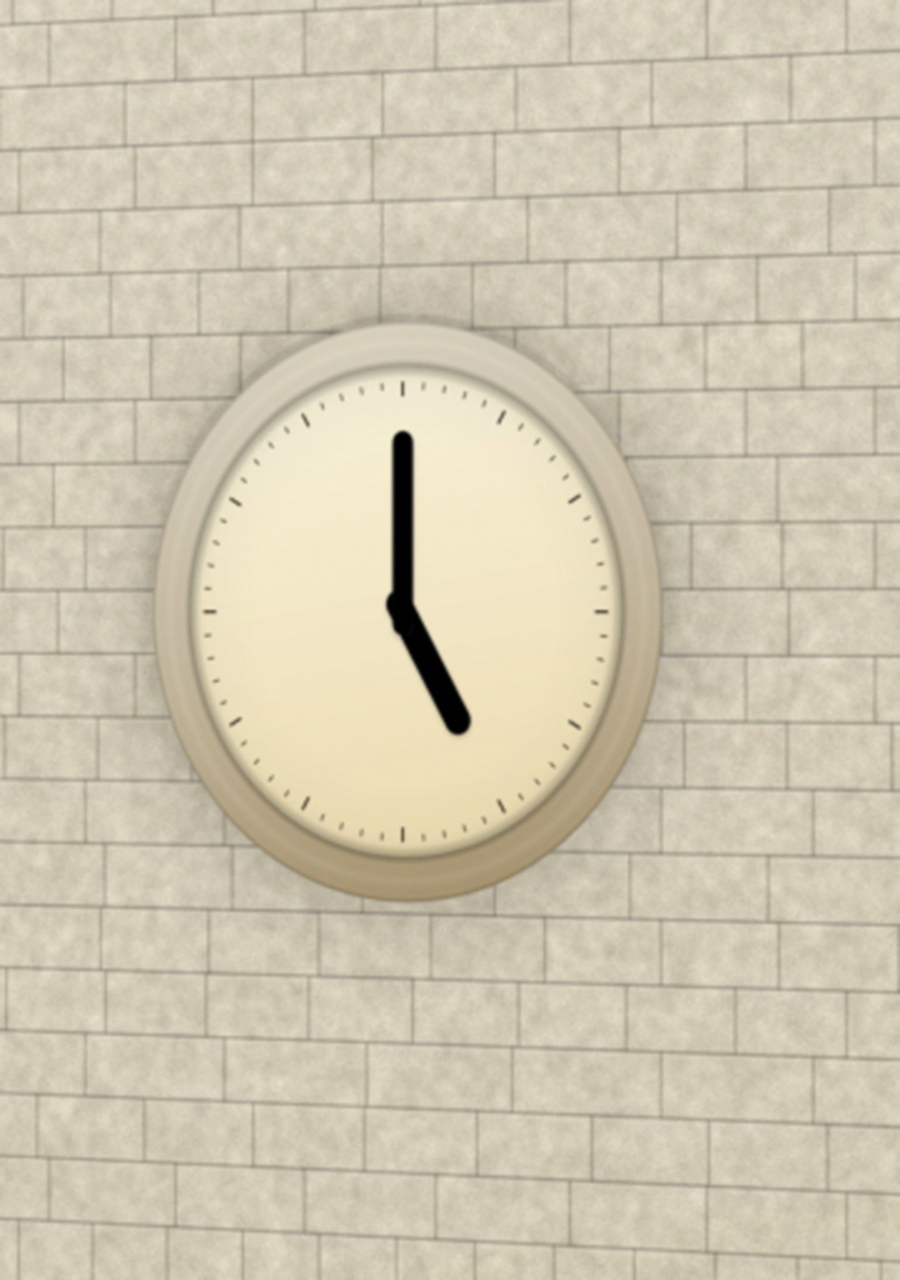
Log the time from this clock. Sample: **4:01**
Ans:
**5:00**
